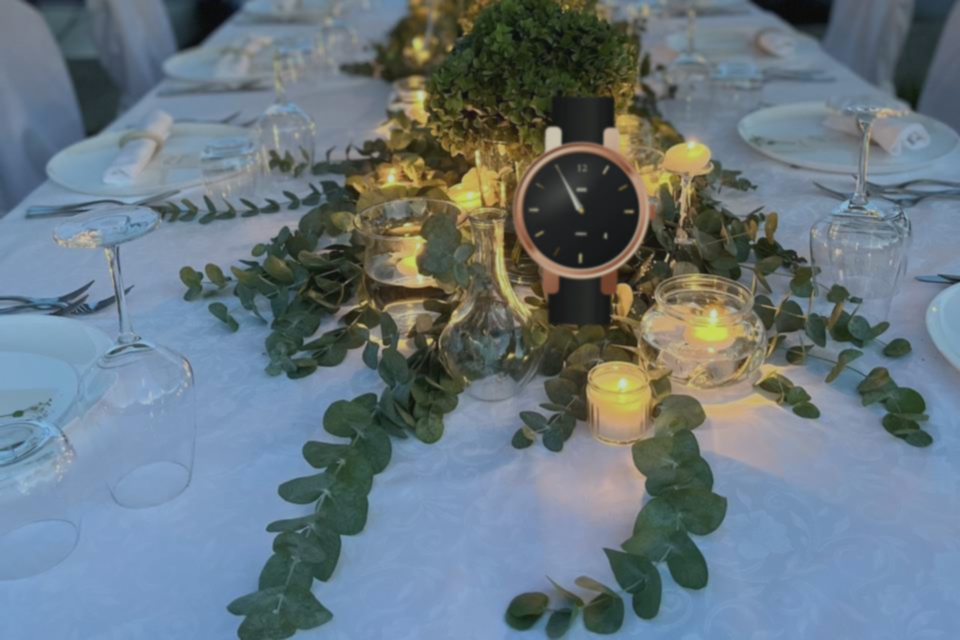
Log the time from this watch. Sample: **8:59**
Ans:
**10:55**
